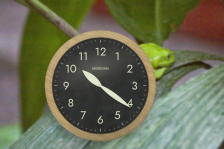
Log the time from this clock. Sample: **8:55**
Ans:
**10:21**
